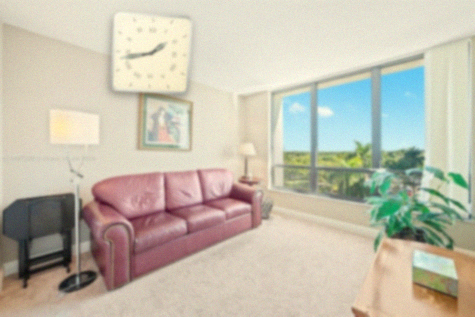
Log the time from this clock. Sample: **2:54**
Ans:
**1:43**
